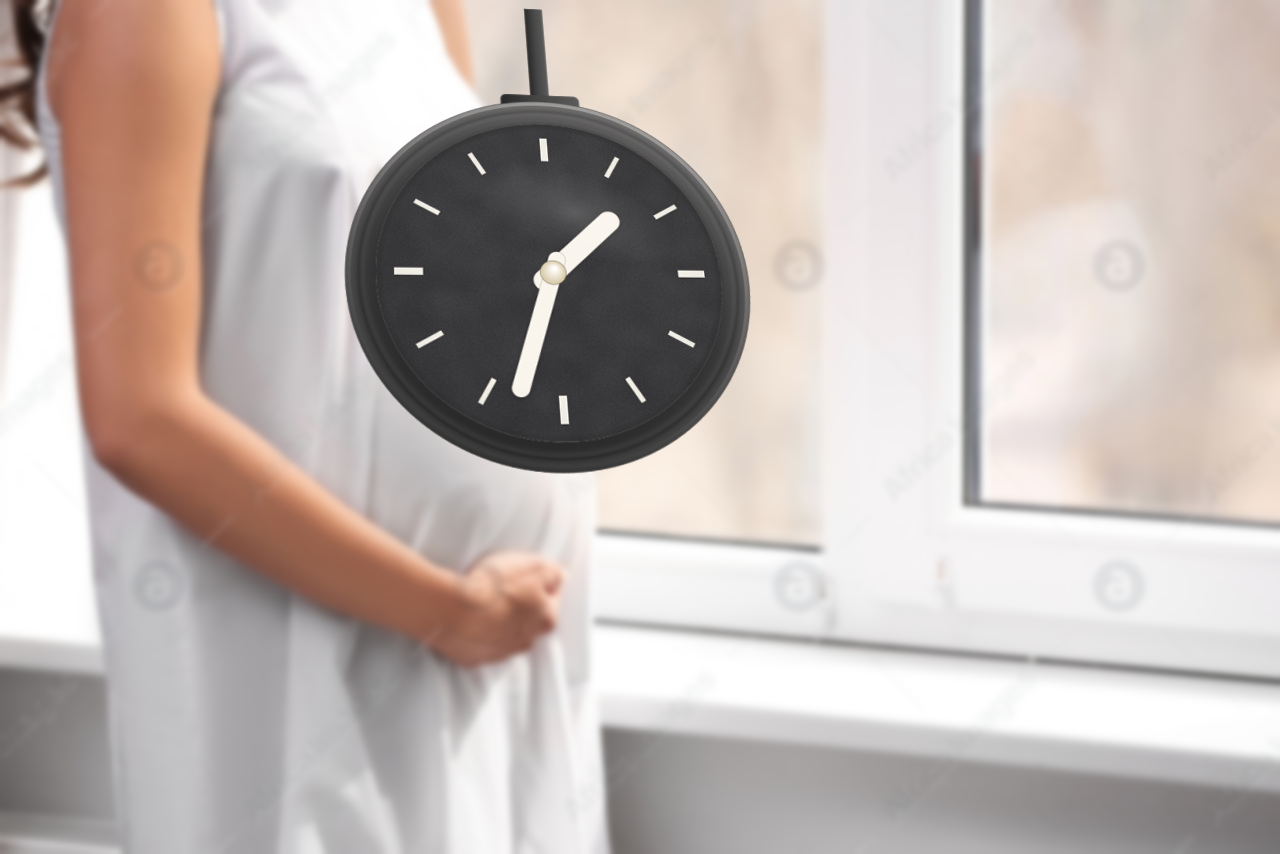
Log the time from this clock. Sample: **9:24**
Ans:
**1:33**
